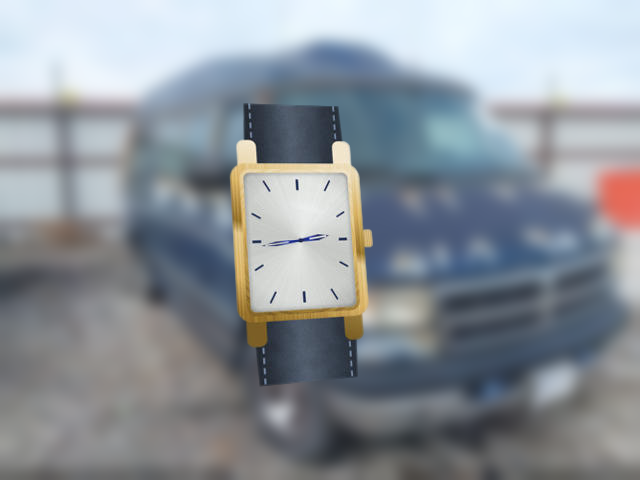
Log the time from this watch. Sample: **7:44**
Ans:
**2:44**
